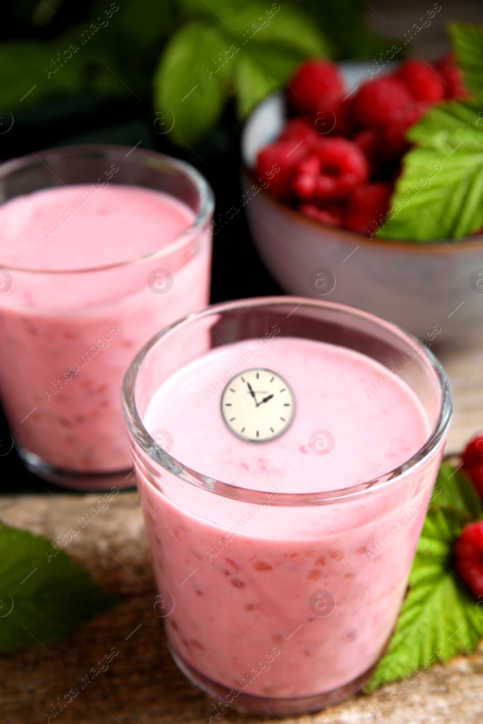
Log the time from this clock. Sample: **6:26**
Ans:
**1:56**
